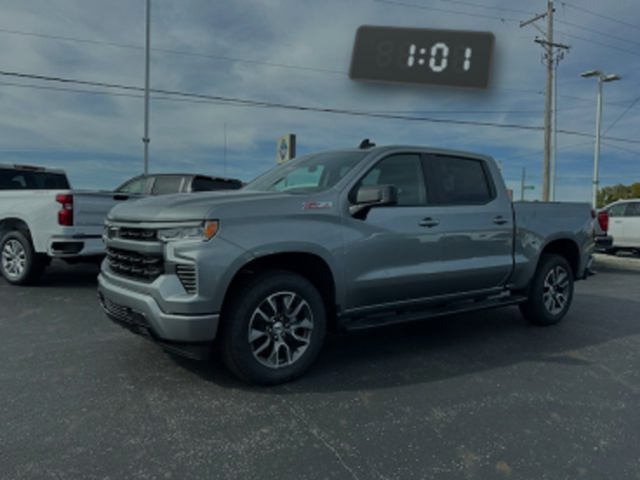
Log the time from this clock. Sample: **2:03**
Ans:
**1:01**
